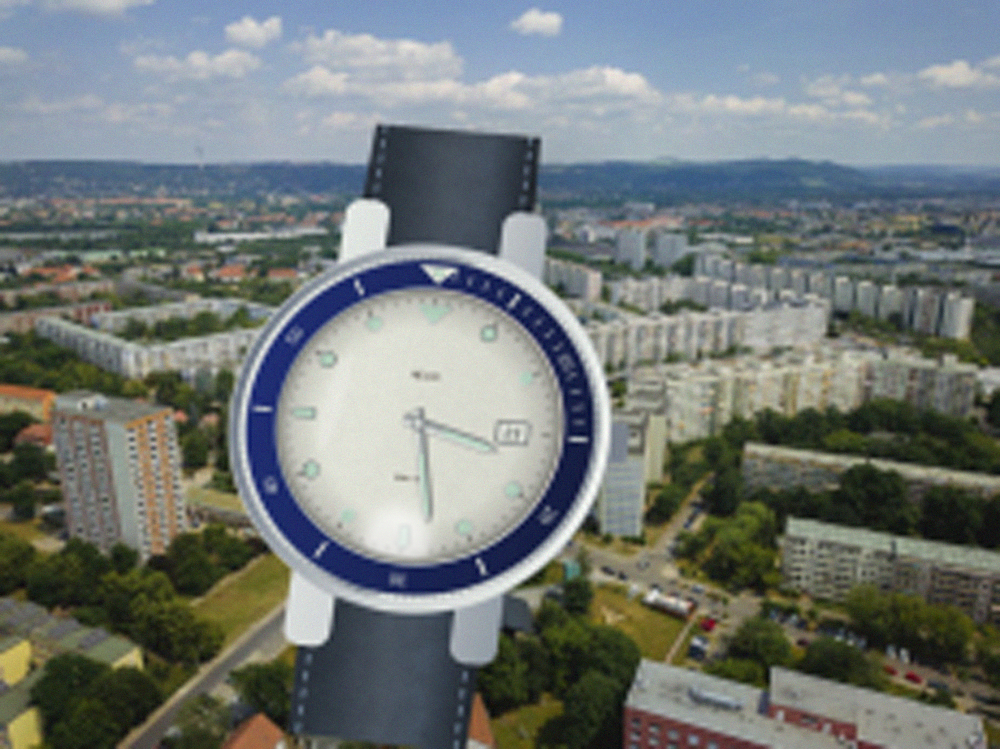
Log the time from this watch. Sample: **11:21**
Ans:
**3:28**
